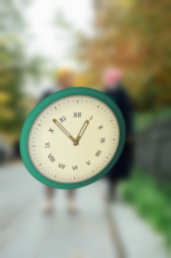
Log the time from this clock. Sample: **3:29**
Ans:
**12:53**
